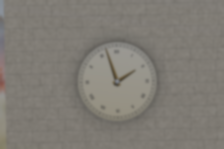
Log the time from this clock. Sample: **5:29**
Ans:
**1:57**
